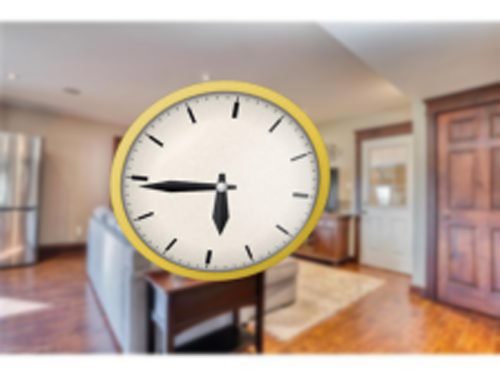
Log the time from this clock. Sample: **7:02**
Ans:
**5:44**
